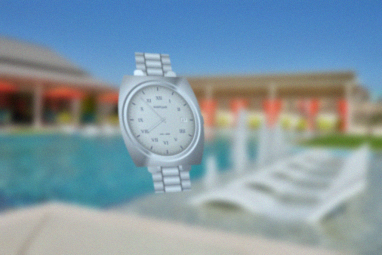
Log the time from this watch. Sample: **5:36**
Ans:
**7:53**
